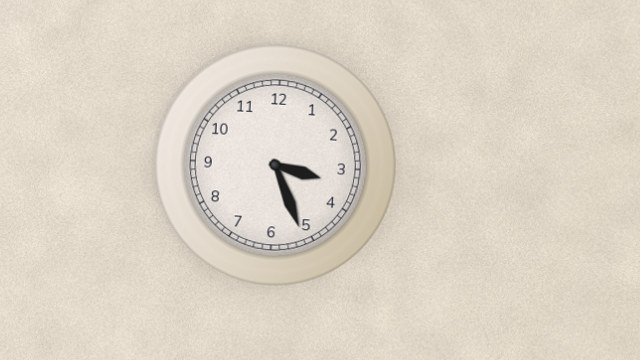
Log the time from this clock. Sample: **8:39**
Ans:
**3:26**
